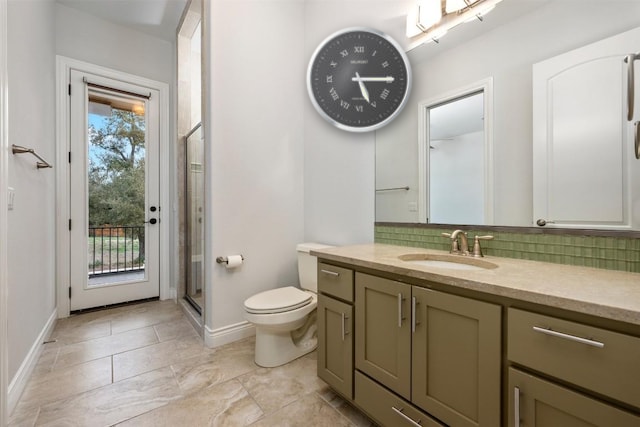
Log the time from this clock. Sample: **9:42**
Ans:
**5:15**
